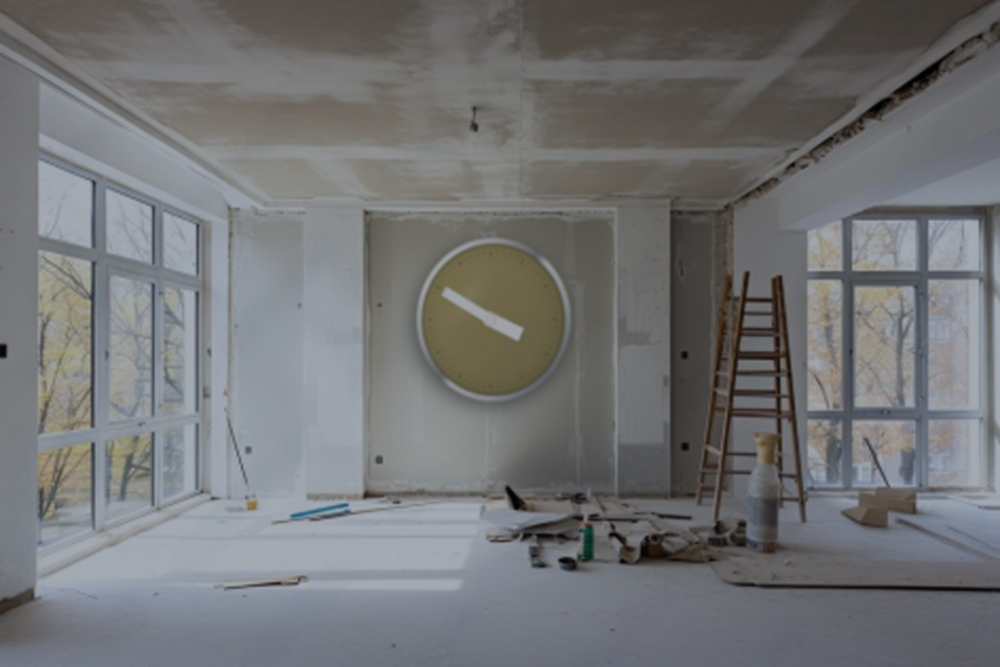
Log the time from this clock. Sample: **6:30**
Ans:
**3:50**
